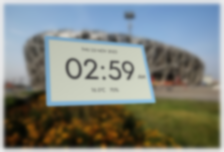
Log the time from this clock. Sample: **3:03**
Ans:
**2:59**
